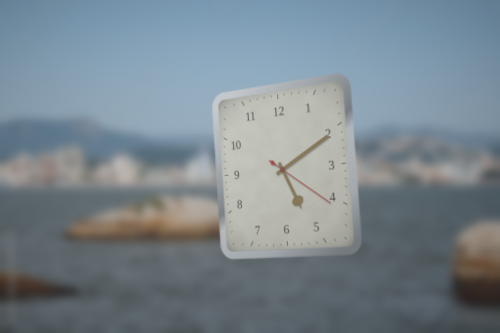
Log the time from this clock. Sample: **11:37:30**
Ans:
**5:10:21**
